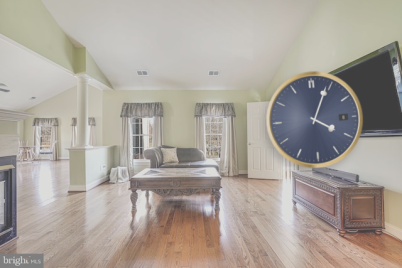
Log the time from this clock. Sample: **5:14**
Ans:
**4:04**
